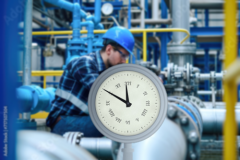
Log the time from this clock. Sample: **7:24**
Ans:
**11:50**
